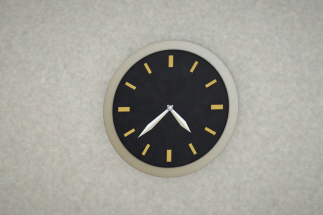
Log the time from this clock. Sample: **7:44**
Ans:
**4:38**
